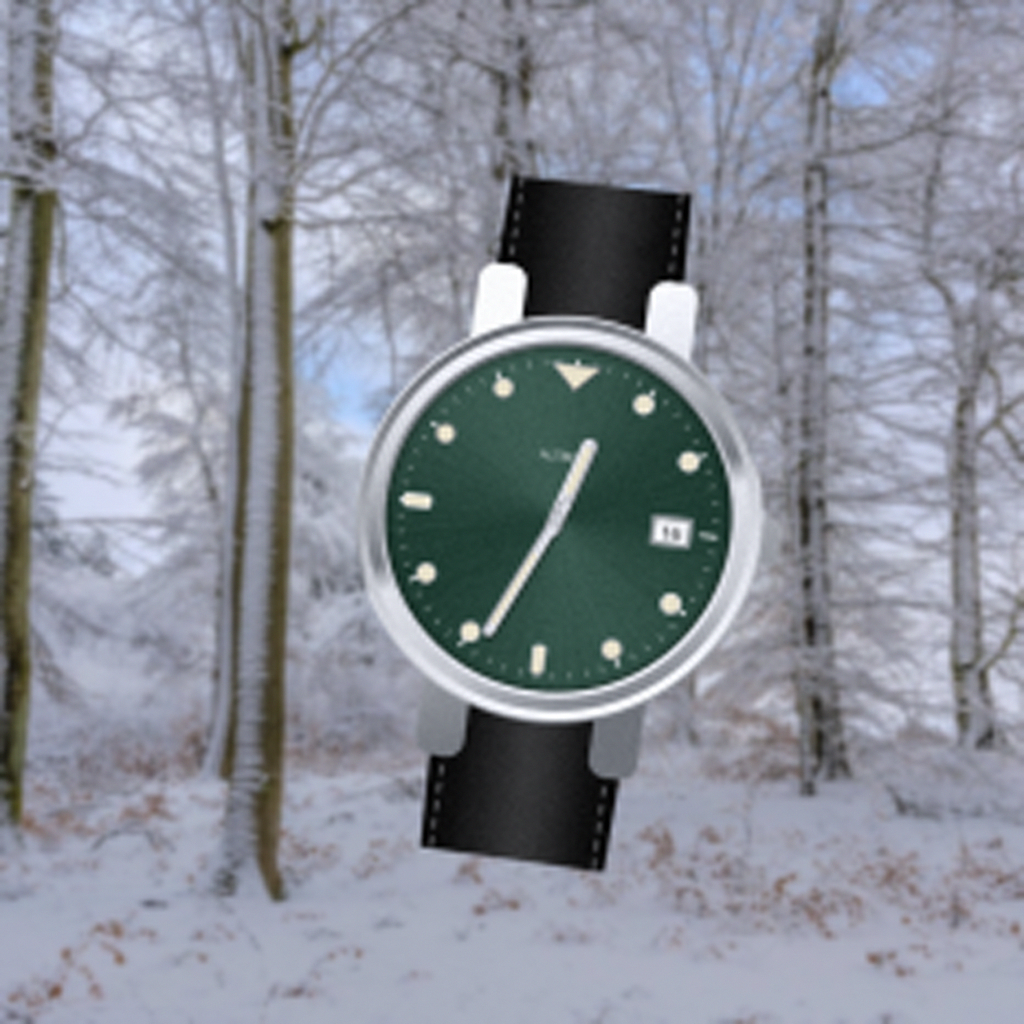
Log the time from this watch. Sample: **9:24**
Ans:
**12:34**
